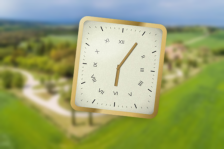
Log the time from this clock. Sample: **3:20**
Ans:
**6:05**
